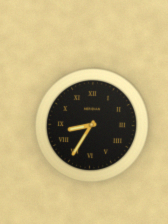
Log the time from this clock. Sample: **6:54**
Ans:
**8:35**
